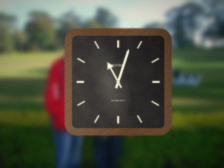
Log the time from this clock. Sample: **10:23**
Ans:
**11:03**
